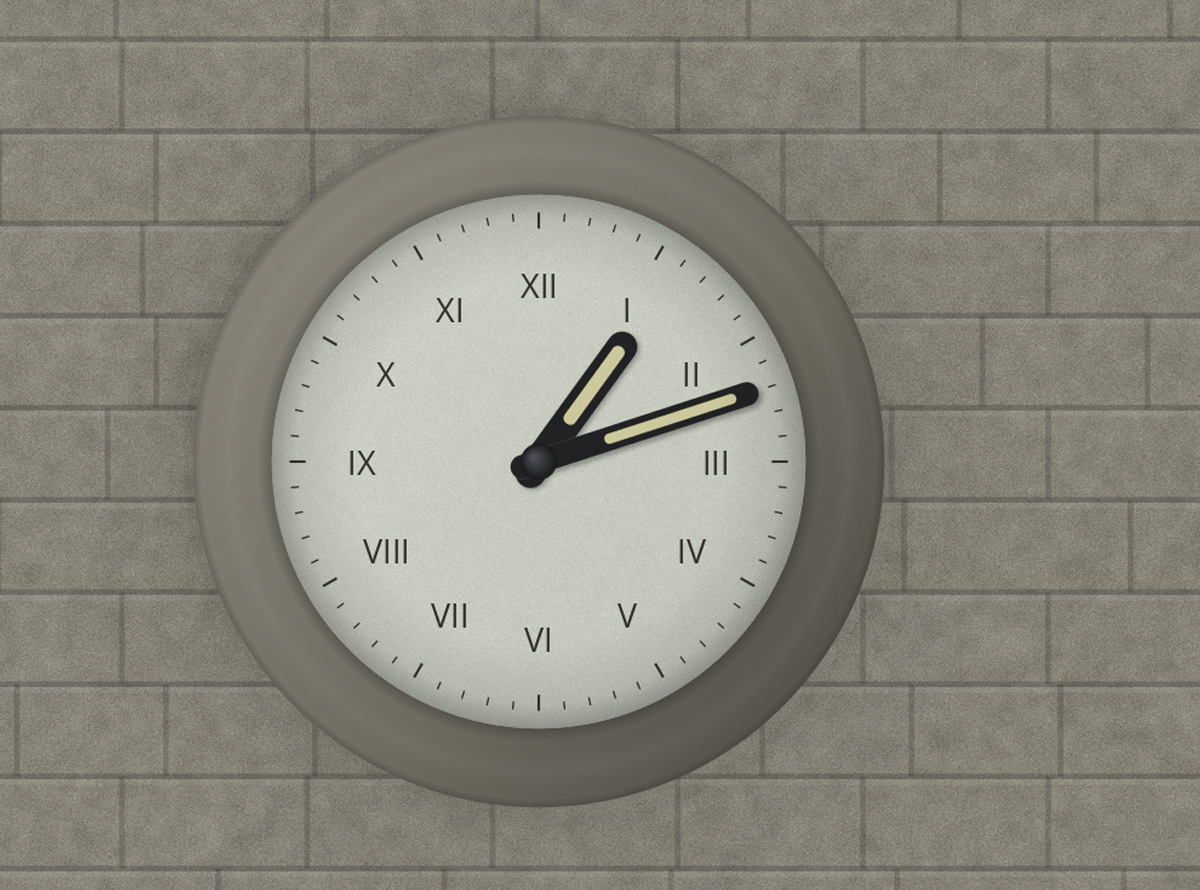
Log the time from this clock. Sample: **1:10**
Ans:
**1:12**
